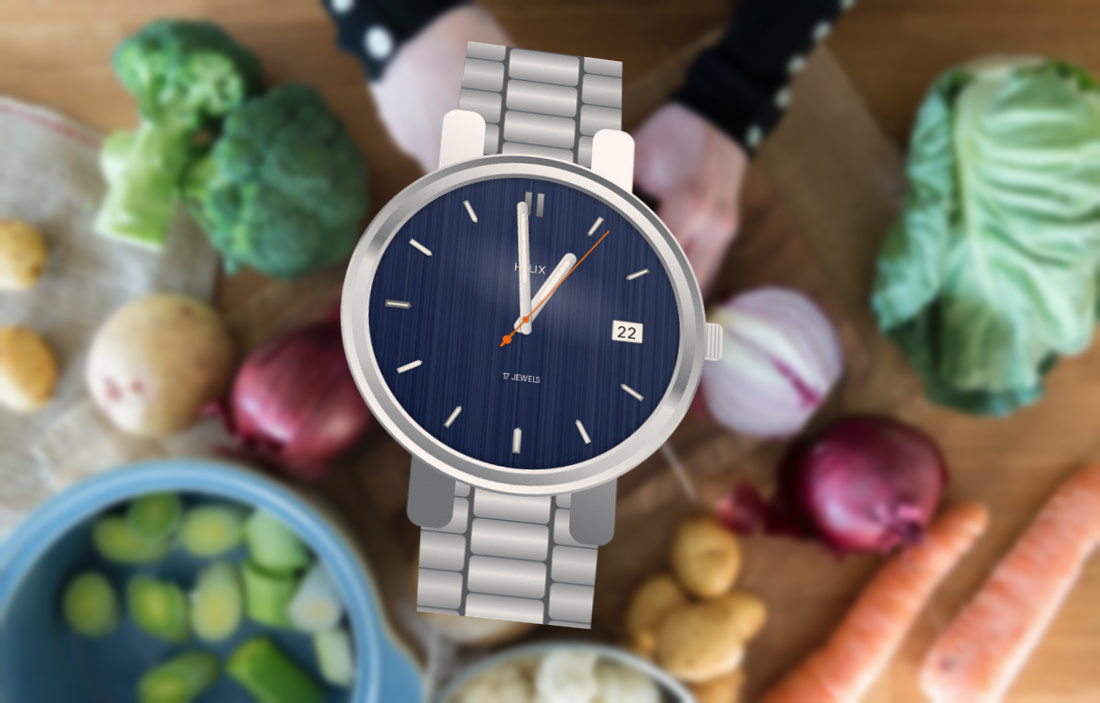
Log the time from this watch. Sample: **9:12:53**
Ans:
**12:59:06**
